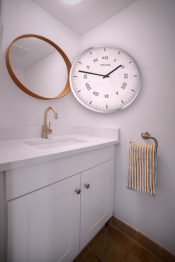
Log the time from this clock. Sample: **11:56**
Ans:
**1:47**
